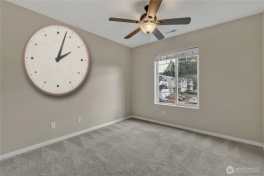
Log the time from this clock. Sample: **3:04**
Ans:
**2:03**
